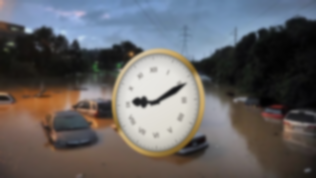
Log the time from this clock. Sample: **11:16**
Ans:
**9:11**
